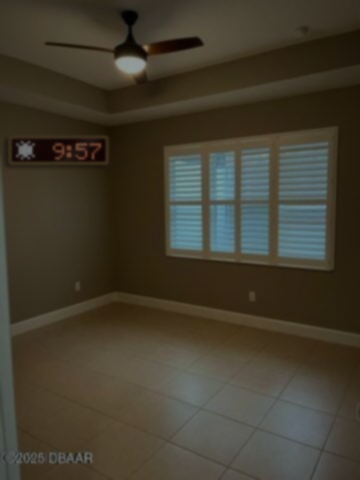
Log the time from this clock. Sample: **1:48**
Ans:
**9:57**
